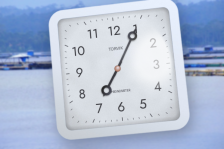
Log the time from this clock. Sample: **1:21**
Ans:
**7:05**
